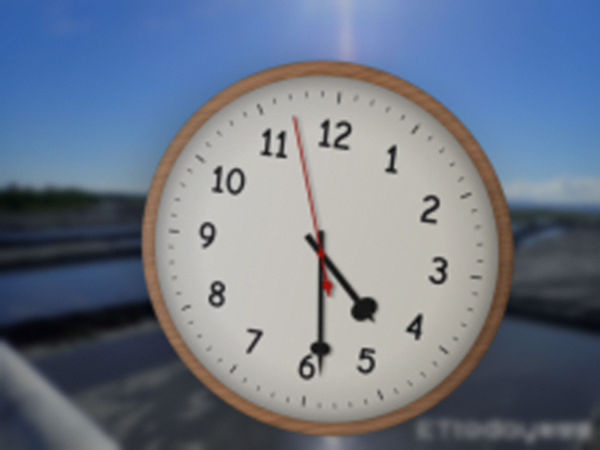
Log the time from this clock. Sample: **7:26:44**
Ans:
**4:28:57**
